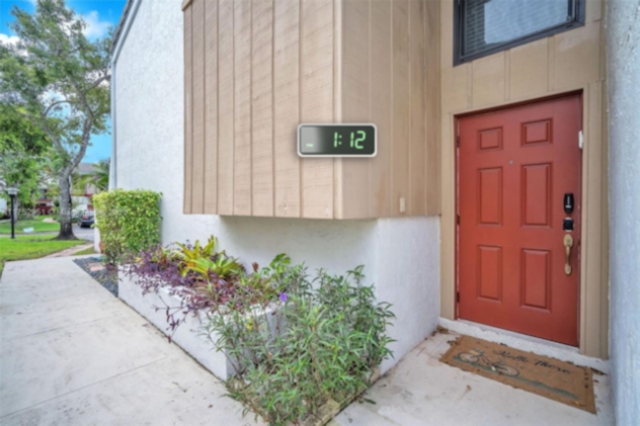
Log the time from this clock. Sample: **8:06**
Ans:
**1:12**
